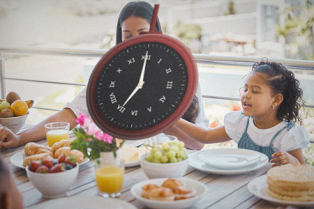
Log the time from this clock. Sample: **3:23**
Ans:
**7:00**
